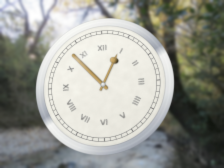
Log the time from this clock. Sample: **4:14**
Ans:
**12:53**
